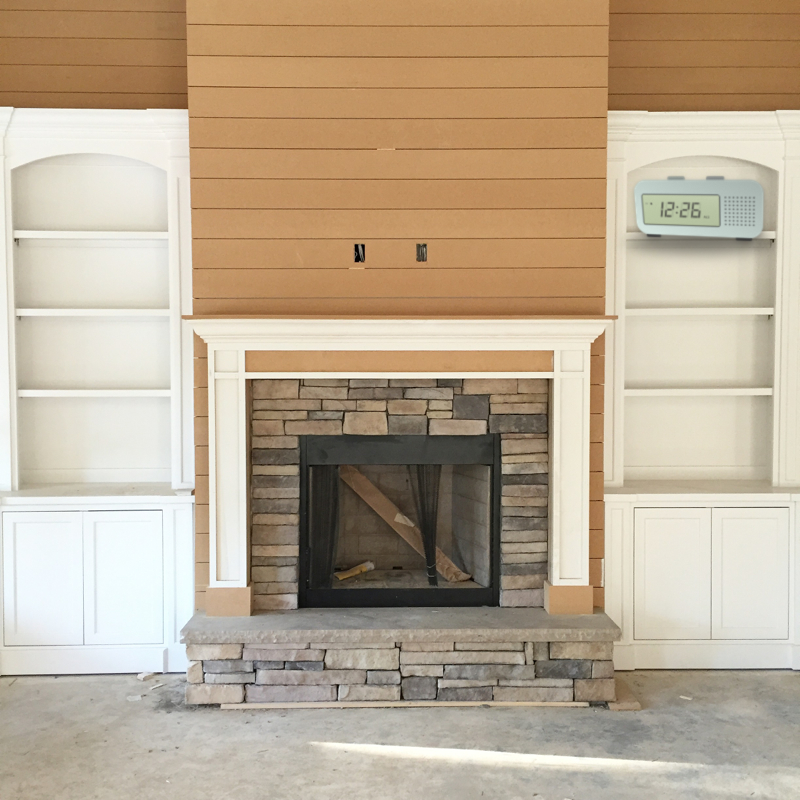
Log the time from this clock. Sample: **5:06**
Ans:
**12:26**
